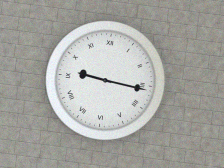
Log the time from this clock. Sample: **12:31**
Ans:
**9:16**
